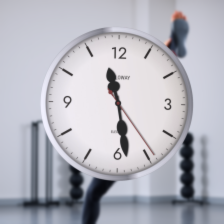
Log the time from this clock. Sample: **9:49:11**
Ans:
**11:28:24**
